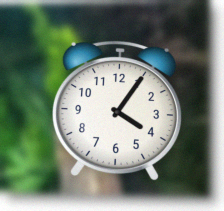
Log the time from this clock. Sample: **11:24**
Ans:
**4:05**
